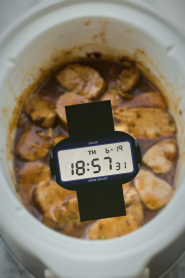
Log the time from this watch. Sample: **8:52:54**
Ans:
**18:57:31**
